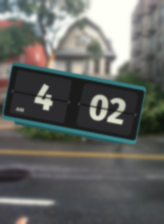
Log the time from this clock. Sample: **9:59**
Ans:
**4:02**
